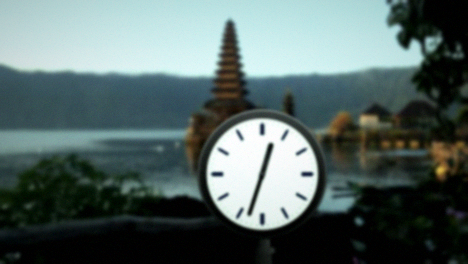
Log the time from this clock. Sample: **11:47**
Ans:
**12:33**
